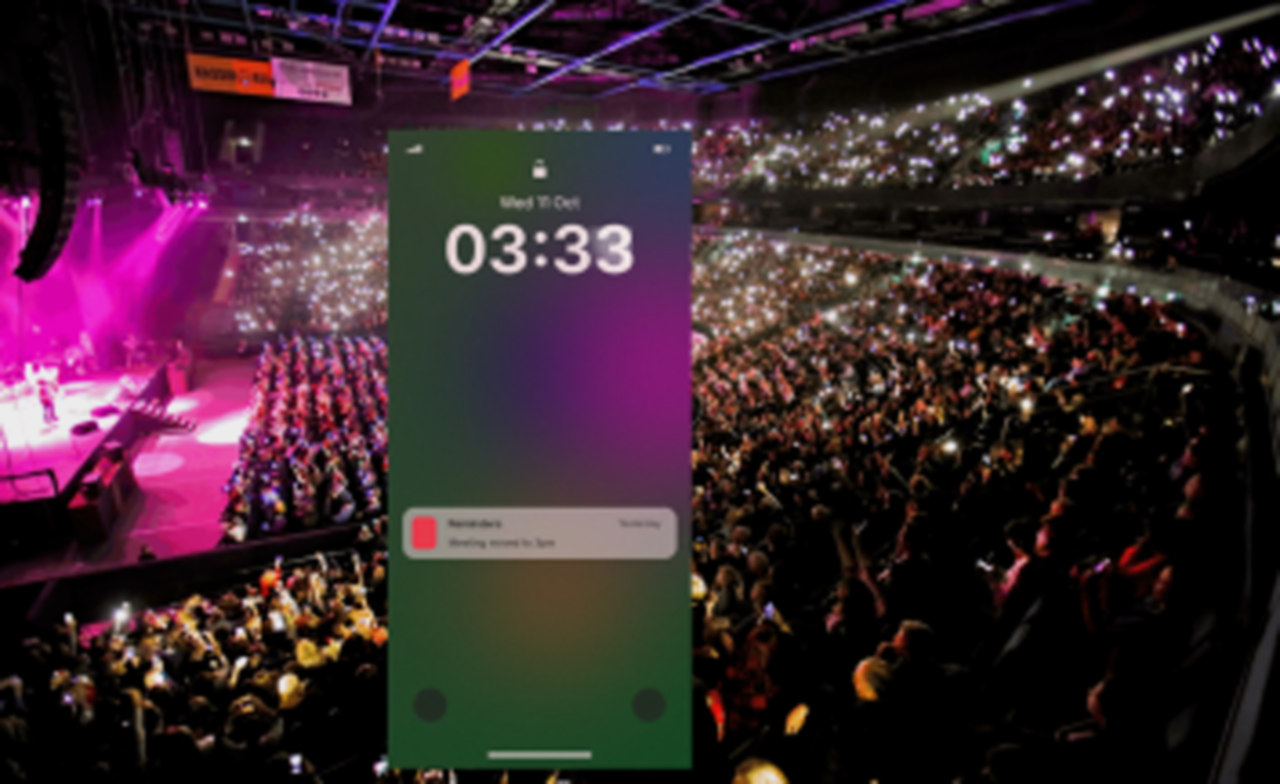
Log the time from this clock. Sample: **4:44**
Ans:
**3:33**
